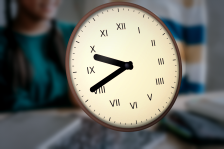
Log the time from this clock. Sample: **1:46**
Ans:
**9:41**
